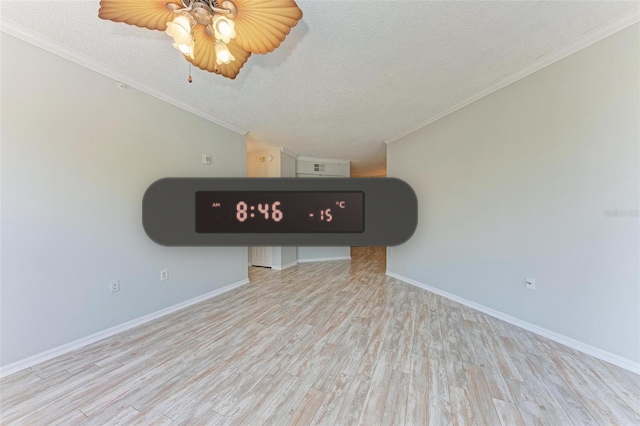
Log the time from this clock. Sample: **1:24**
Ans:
**8:46**
